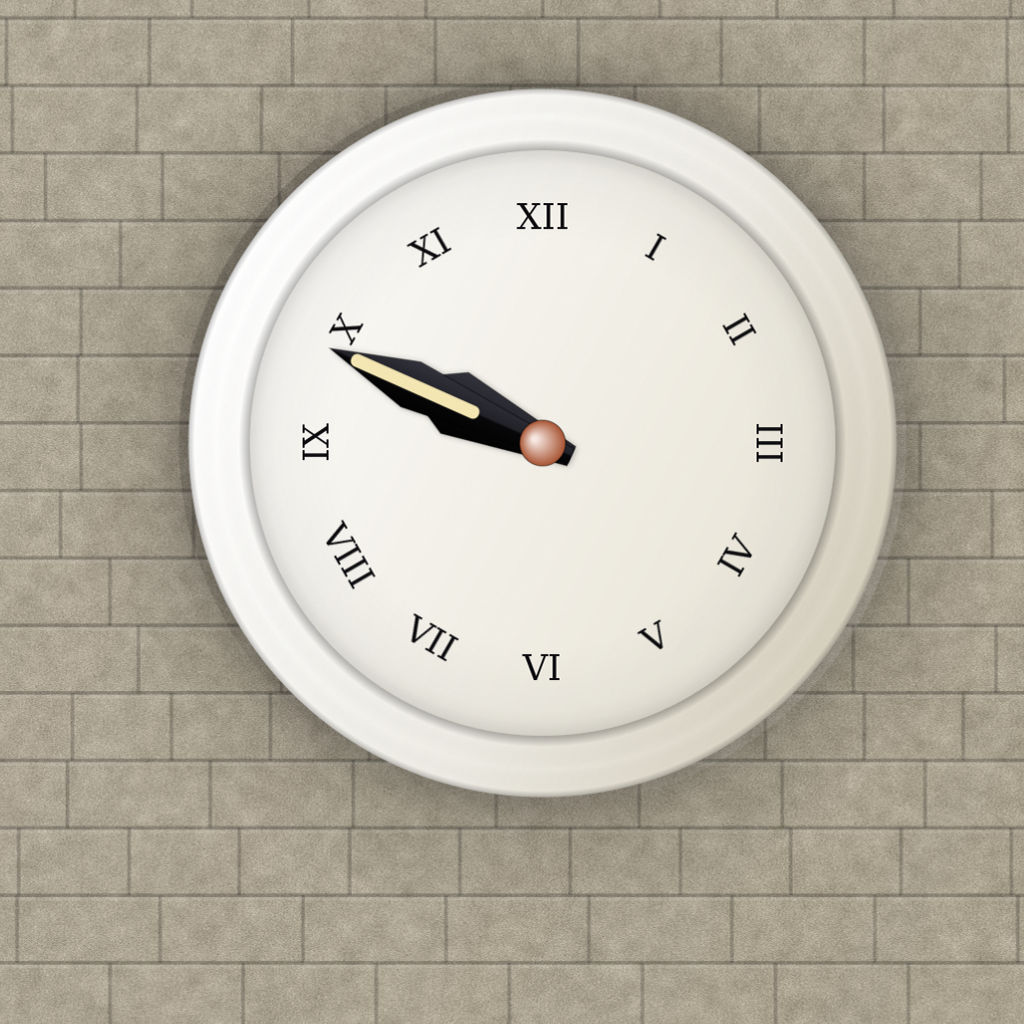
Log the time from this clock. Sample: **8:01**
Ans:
**9:49**
